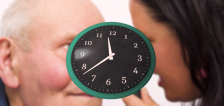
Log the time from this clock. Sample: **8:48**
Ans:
**11:38**
